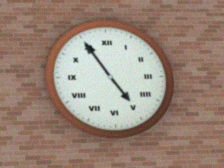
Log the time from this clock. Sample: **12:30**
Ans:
**4:55**
